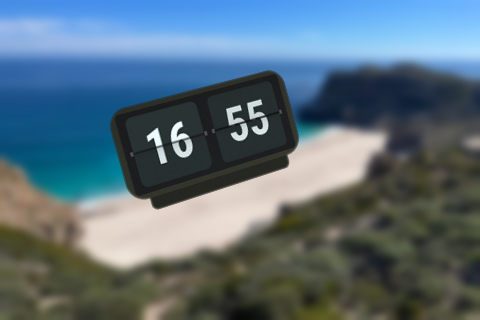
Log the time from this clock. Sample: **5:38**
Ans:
**16:55**
